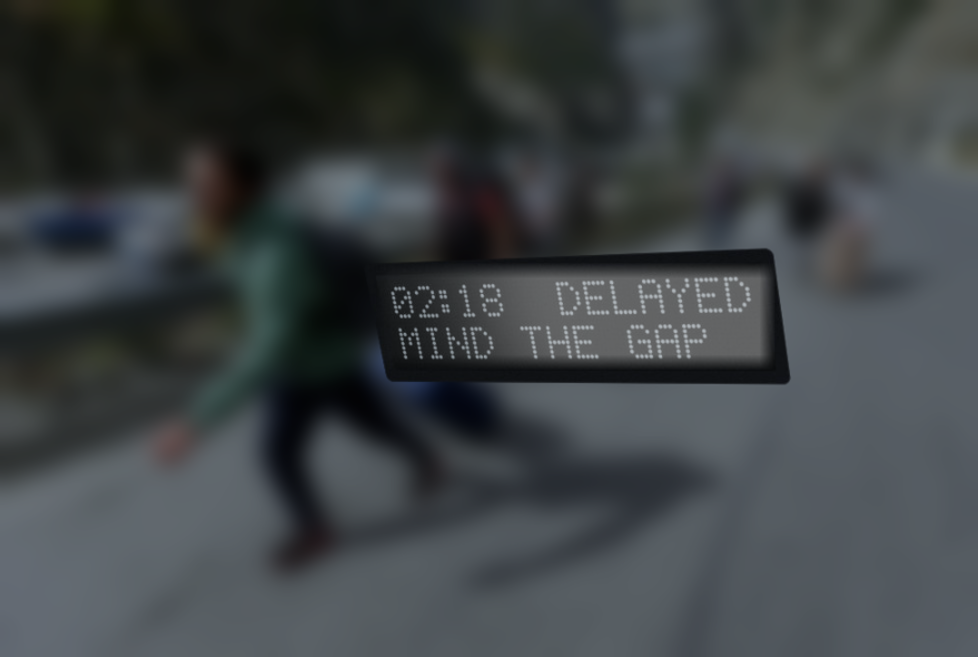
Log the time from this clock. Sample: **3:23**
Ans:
**2:18**
